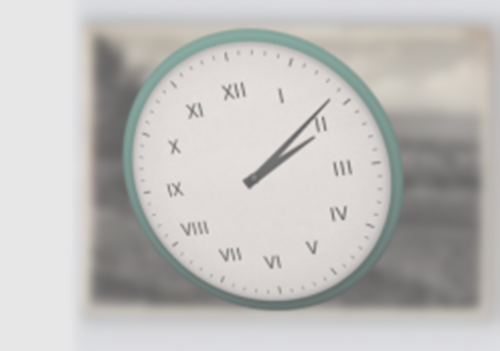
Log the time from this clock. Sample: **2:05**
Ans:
**2:09**
